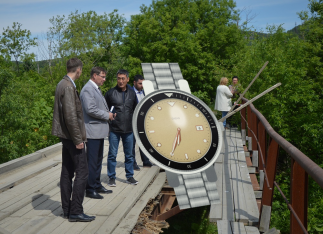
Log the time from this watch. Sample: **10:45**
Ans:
**6:35**
